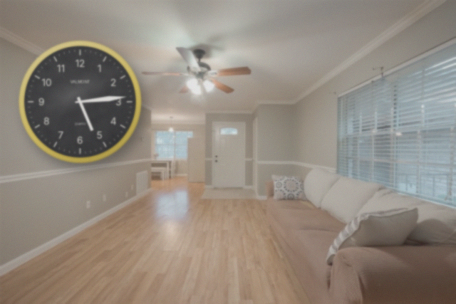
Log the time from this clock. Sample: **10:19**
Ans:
**5:14**
